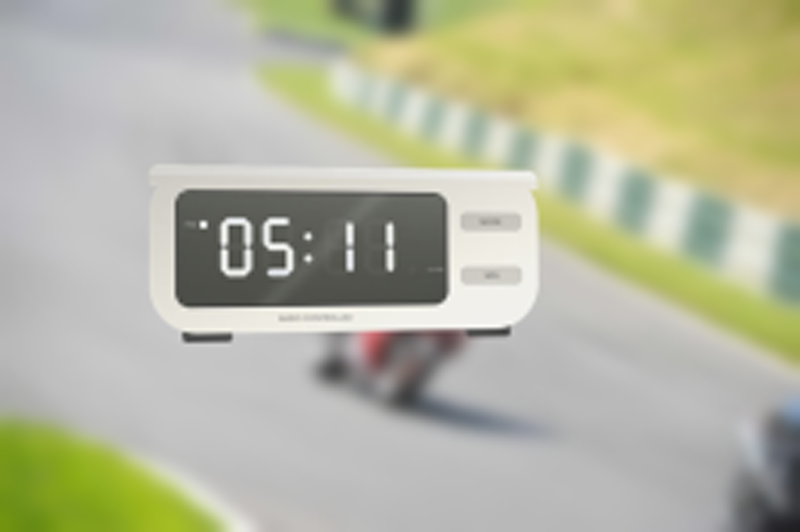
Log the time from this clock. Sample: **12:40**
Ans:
**5:11**
